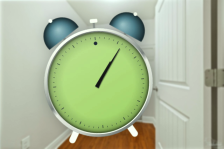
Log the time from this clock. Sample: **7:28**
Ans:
**1:06**
